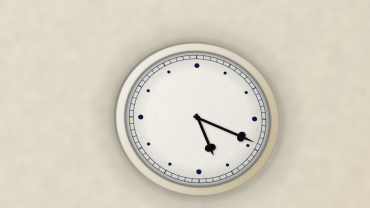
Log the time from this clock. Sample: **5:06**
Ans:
**5:19**
